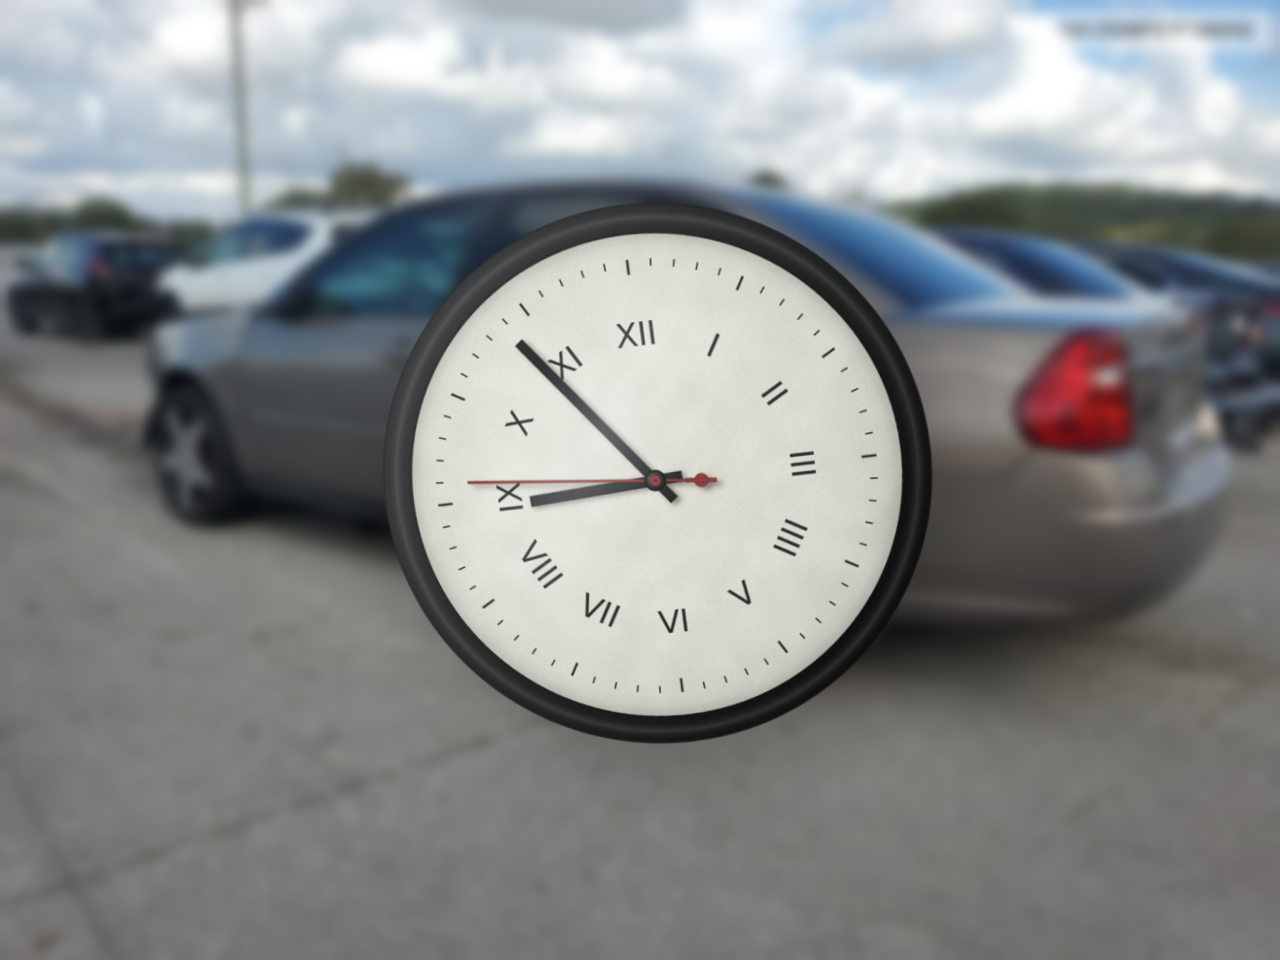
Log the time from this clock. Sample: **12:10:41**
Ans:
**8:53:46**
